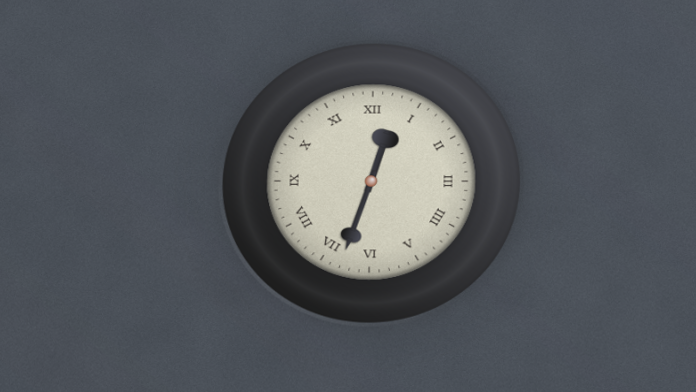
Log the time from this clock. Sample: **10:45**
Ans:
**12:33**
